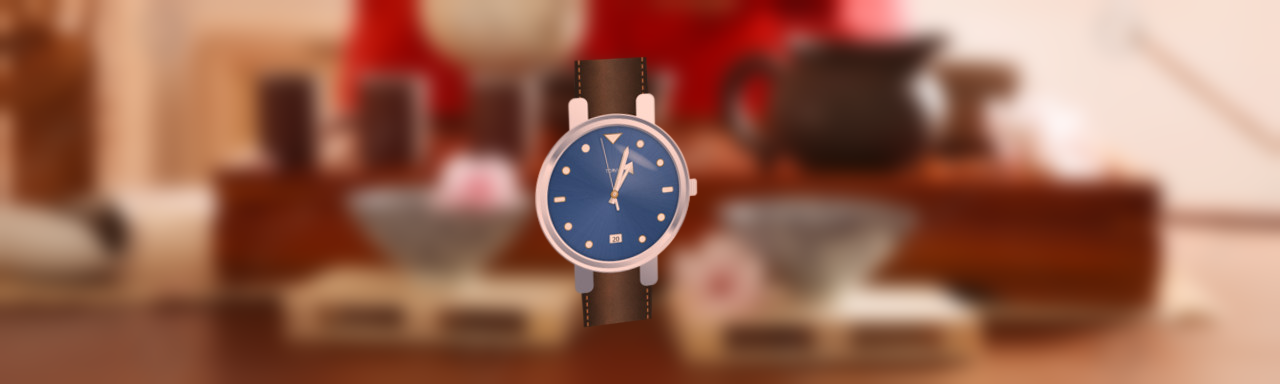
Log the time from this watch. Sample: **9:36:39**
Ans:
**1:02:58**
